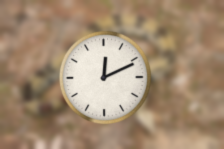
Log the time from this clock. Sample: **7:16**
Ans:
**12:11**
